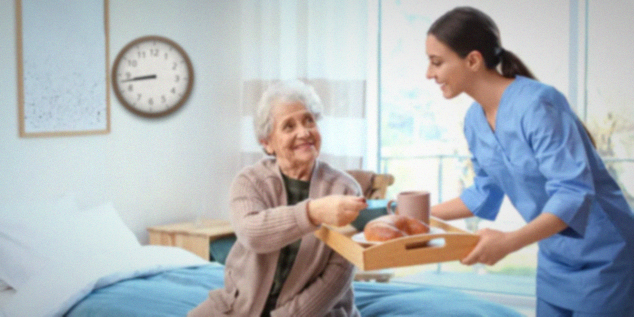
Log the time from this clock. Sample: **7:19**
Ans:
**8:43**
